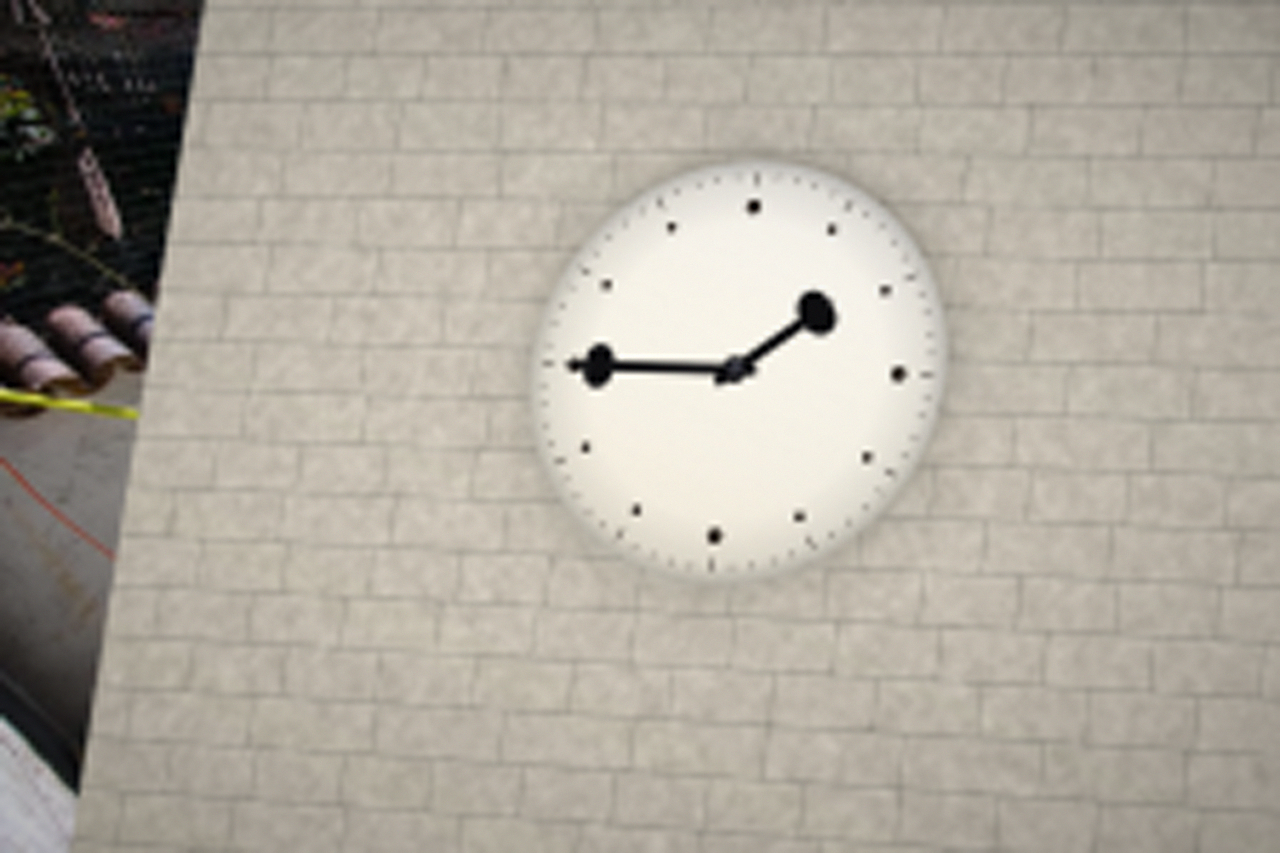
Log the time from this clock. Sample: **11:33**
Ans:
**1:45**
